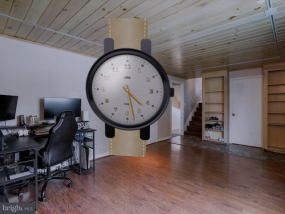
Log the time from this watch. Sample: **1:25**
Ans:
**4:28**
